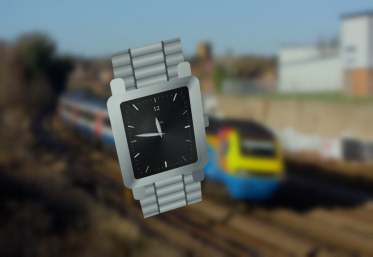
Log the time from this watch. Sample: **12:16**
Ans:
**11:47**
